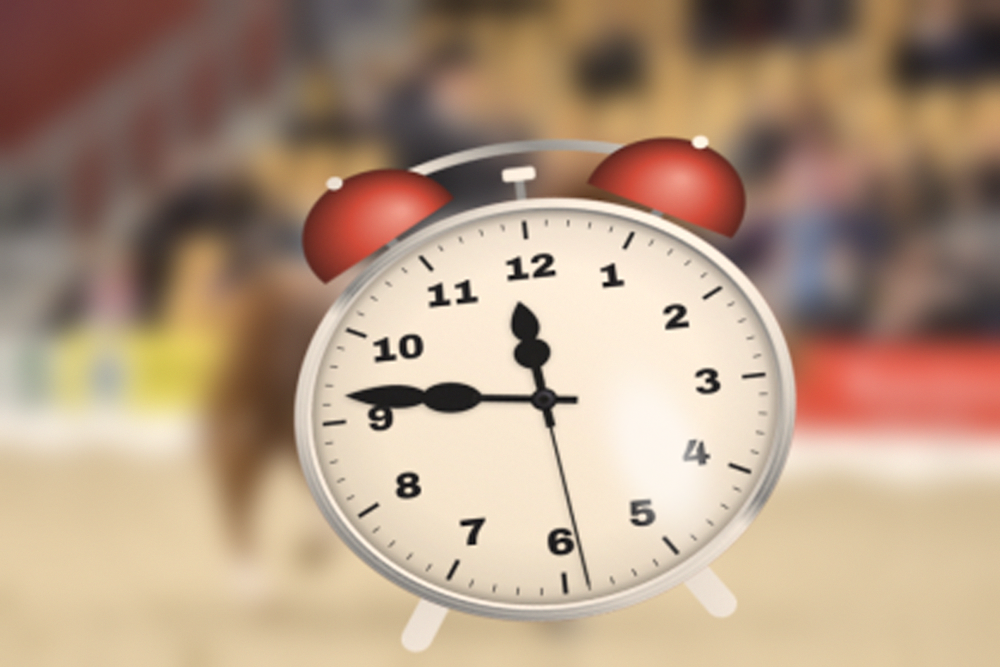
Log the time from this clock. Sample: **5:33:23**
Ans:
**11:46:29**
